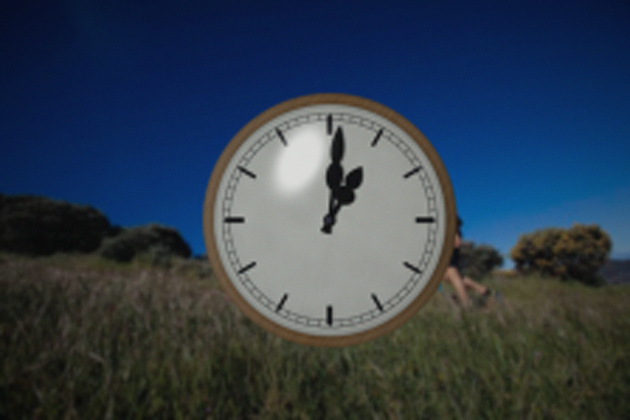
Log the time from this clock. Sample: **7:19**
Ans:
**1:01**
